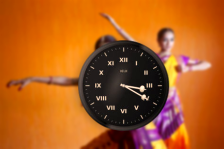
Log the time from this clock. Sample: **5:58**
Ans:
**3:20**
